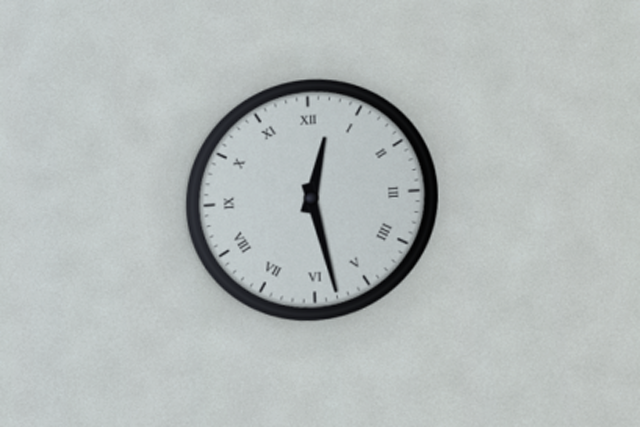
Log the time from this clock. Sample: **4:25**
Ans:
**12:28**
